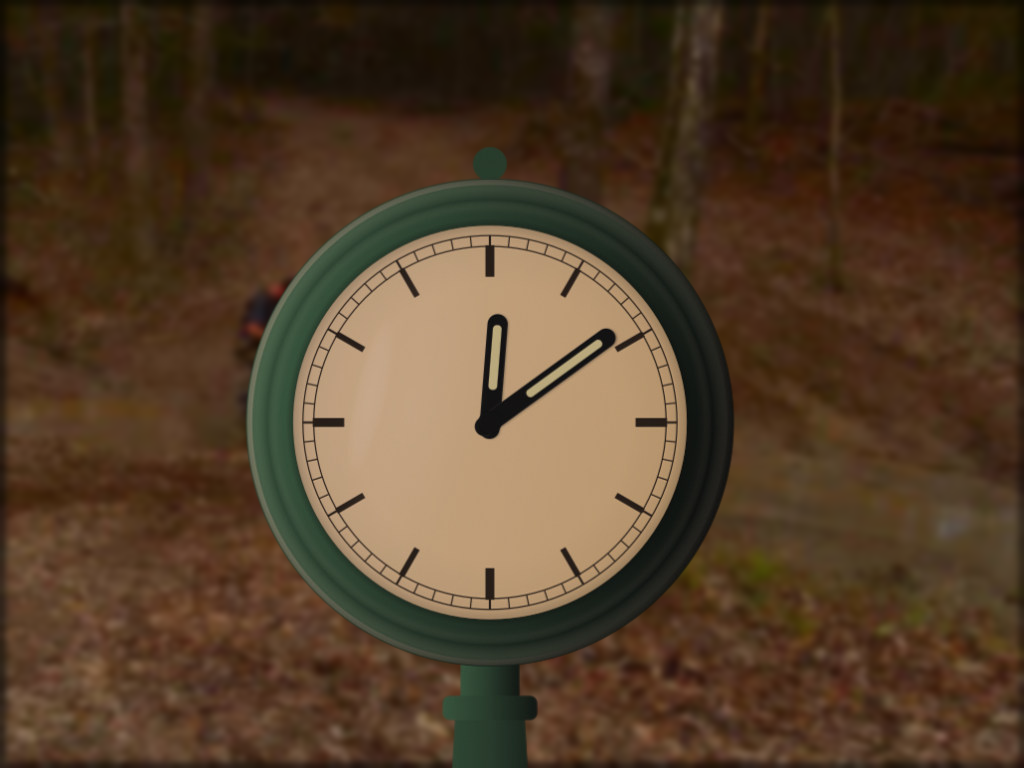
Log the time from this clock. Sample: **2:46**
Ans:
**12:09**
